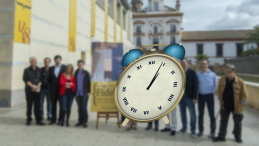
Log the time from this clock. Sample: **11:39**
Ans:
**1:04**
